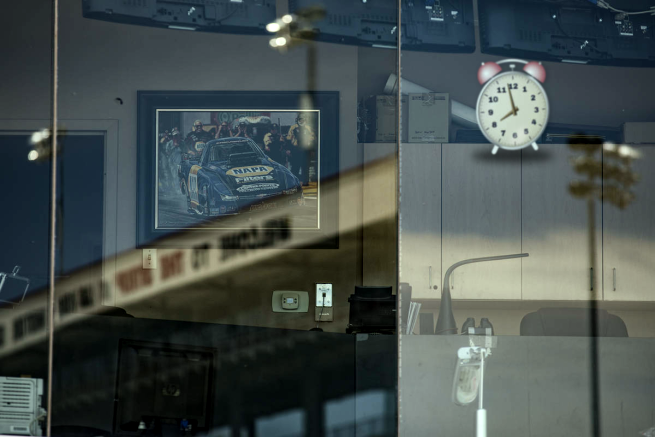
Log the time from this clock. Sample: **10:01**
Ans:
**7:58**
